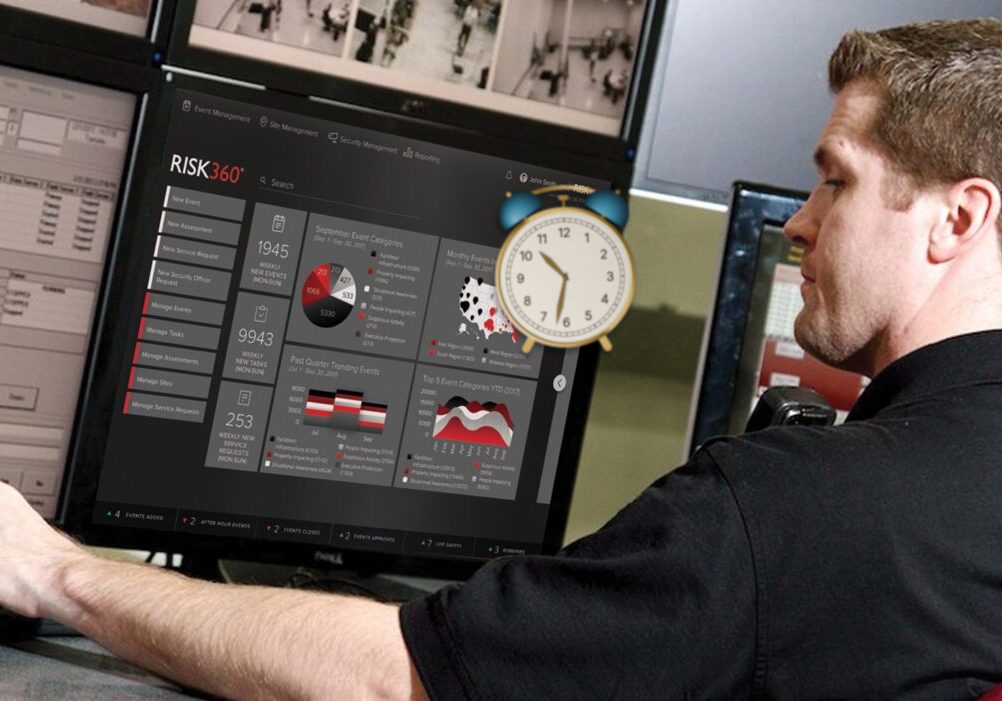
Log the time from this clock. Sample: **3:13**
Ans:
**10:32**
